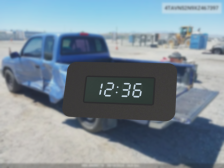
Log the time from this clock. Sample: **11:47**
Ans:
**12:36**
